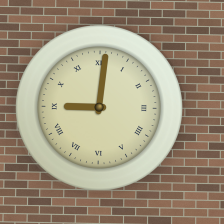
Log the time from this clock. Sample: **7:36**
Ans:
**9:01**
